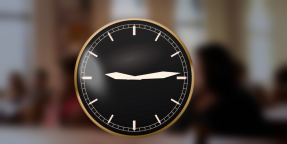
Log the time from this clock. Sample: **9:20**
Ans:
**9:14**
